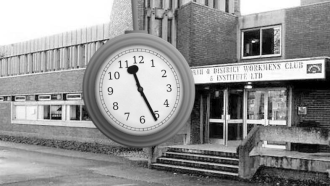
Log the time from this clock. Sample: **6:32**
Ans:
**11:26**
